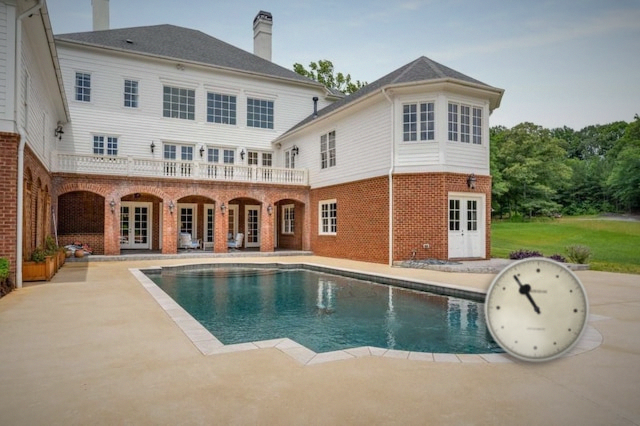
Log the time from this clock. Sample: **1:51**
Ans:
**10:54**
